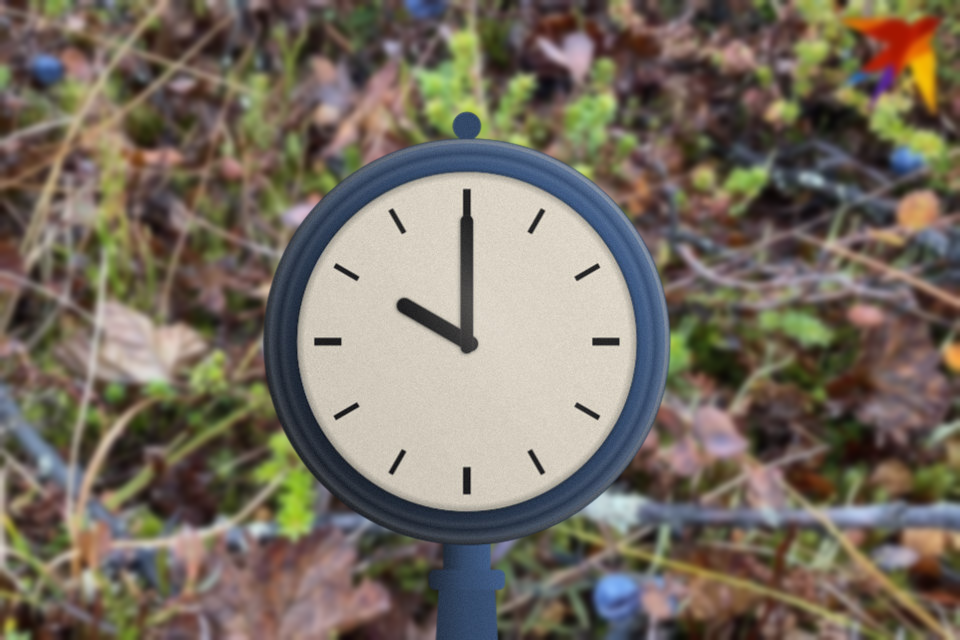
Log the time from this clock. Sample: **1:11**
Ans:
**10:00**
